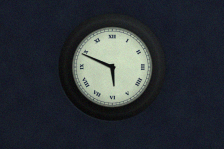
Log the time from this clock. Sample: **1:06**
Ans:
**5:49**
